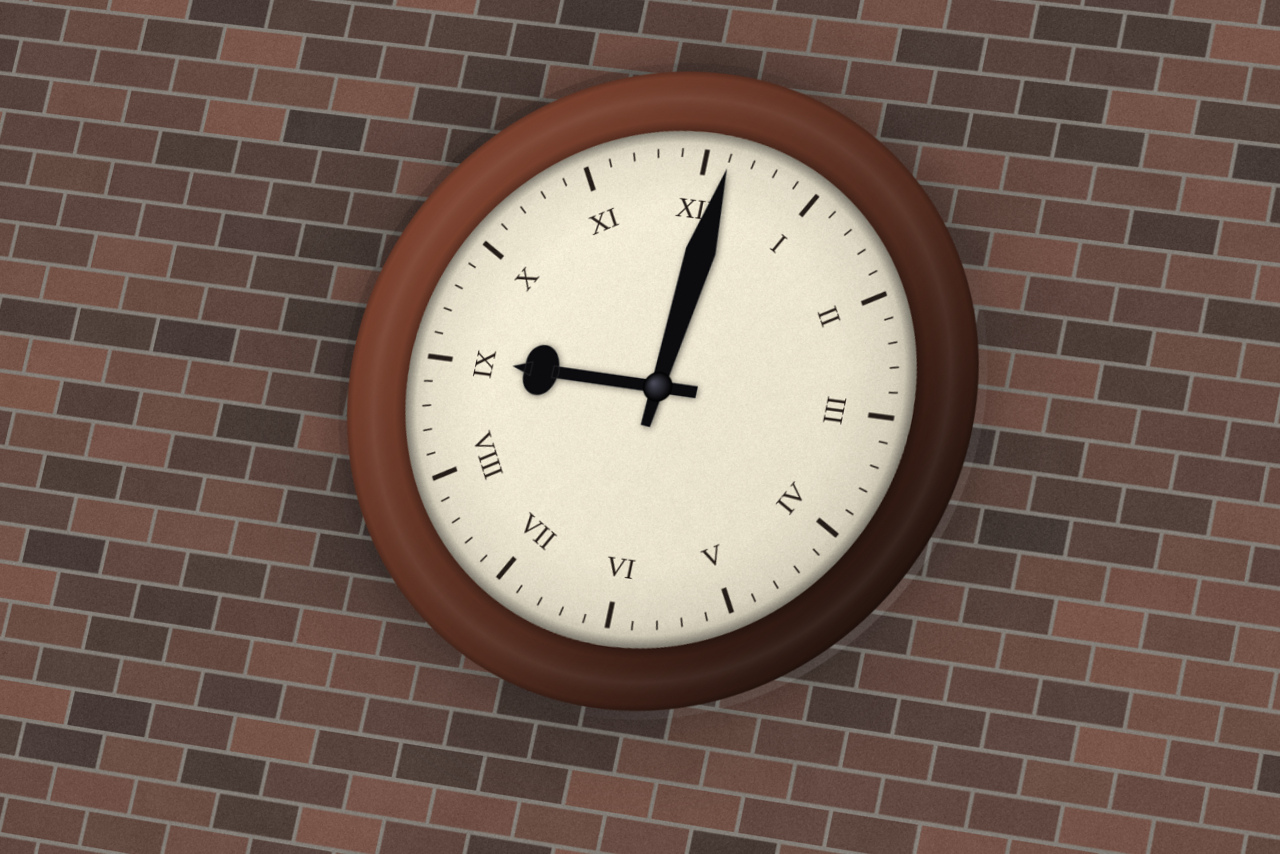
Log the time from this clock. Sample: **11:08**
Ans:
**9:01**
